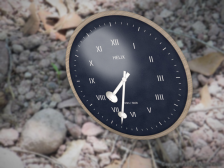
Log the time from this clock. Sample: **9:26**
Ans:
**7:33**
